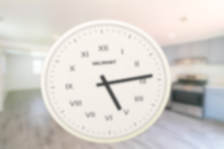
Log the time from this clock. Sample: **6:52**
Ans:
**5:14**
